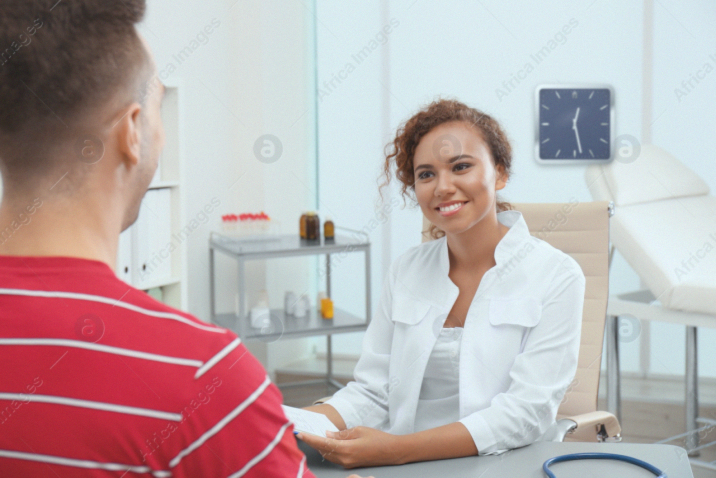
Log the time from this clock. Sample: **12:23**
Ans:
**12:28**
